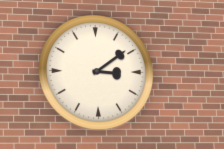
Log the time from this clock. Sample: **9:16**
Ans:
**3:09**
